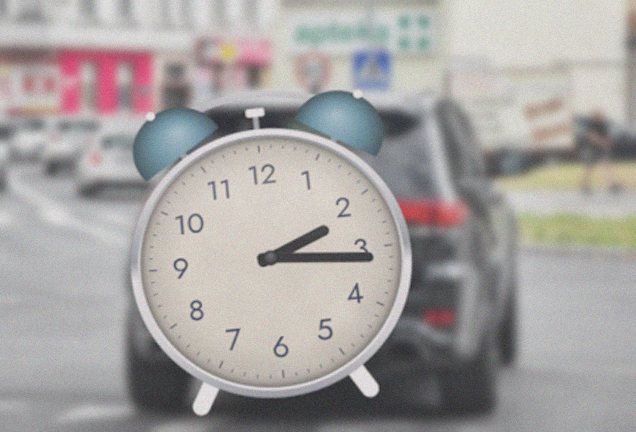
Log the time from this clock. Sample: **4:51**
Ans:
**2:16**
